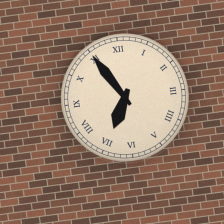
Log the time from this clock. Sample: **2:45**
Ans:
**6:55**
